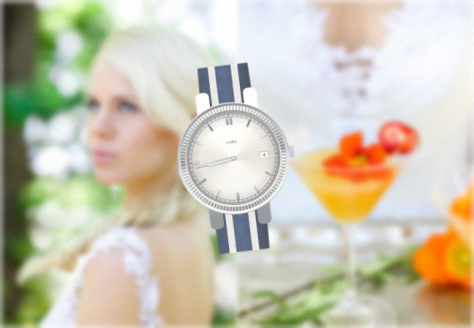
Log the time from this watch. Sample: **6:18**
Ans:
**8:44**
